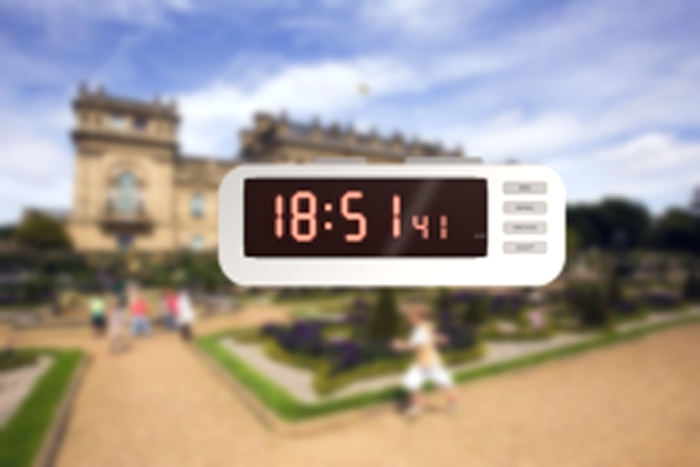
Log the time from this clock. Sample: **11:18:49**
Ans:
**18:51:41**
